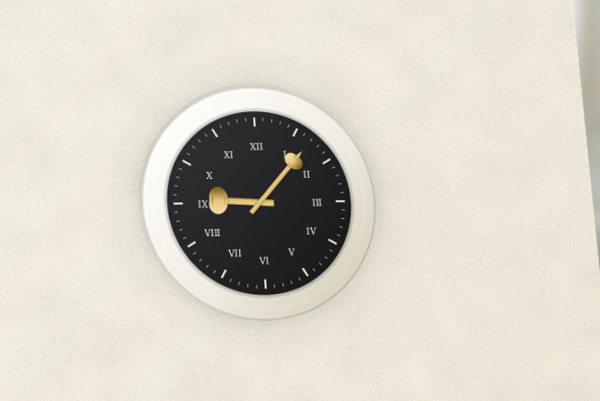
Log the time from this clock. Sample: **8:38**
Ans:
**9:07**
